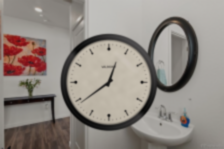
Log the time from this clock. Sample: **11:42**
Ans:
**12:39**
